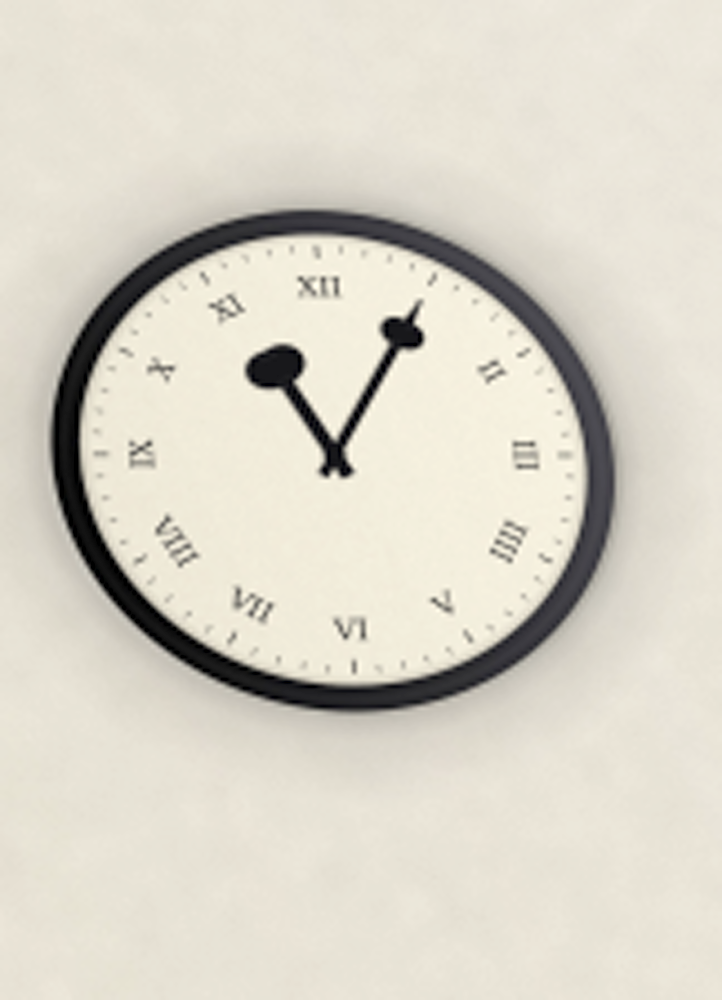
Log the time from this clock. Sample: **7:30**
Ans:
**11:05**
